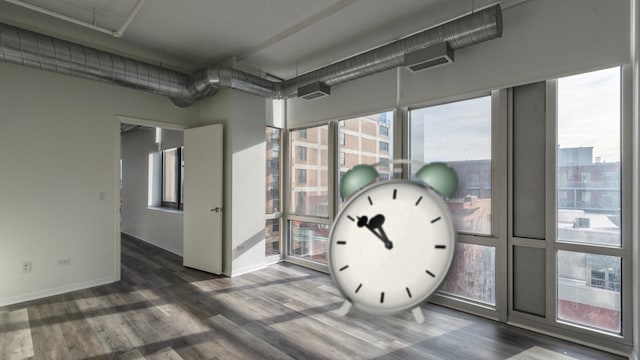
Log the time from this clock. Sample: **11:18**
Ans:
**10:51**
